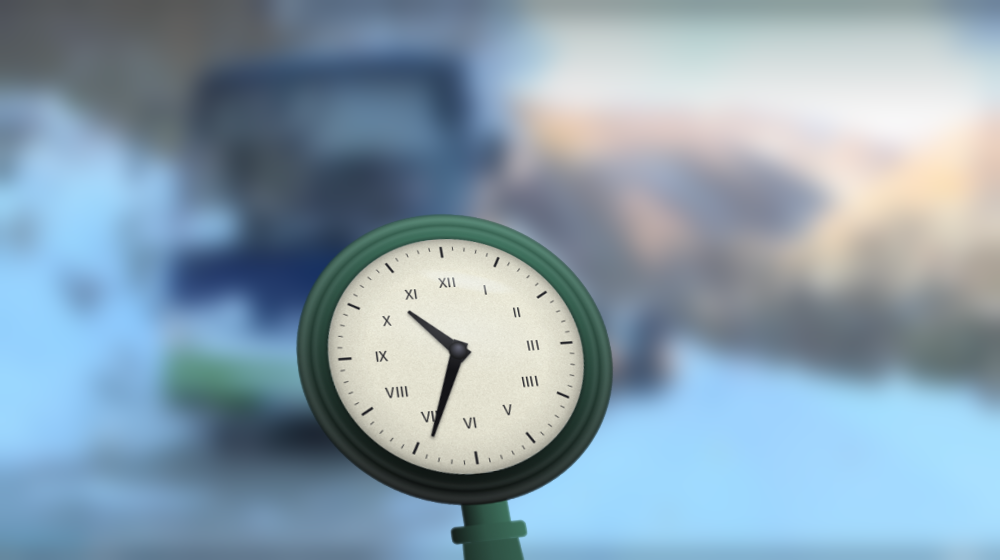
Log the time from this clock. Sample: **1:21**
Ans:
**10:34**
